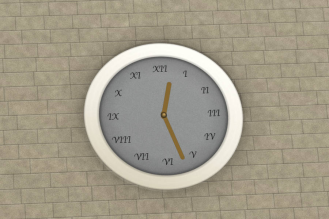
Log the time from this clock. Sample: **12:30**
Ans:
**12:27**
